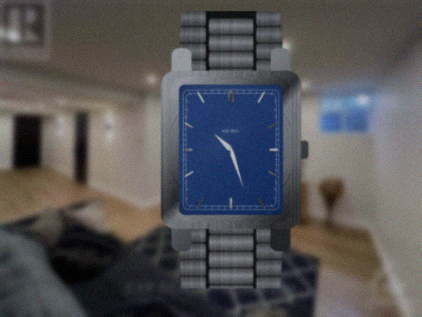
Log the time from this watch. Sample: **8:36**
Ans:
**10:27**
